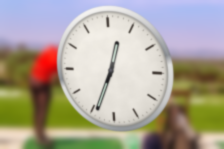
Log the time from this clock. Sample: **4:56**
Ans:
**12:34**
